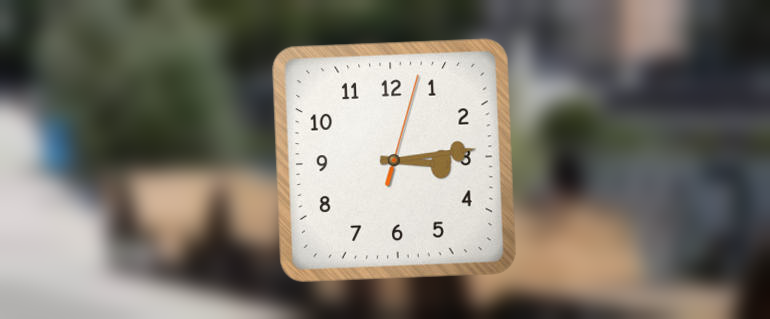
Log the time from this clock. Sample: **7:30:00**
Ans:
**3:14:03**
